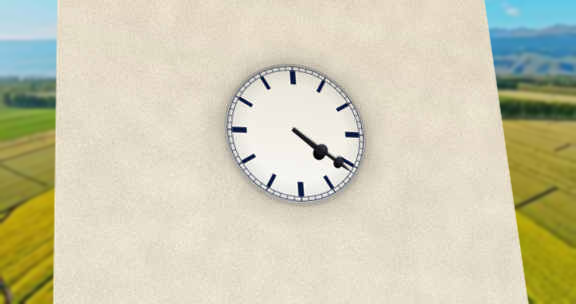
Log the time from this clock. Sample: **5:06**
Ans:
**4:21**
